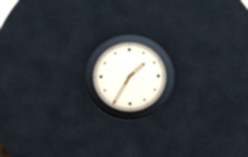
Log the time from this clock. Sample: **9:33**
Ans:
**1:35**
